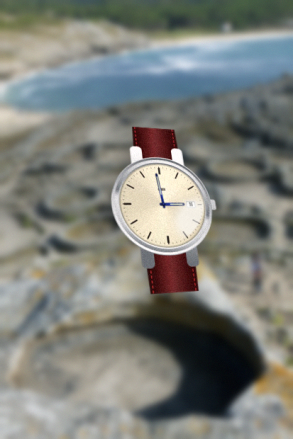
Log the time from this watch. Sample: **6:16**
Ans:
**2:59**
